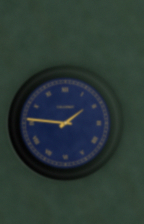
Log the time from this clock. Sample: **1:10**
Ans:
**1:46**
